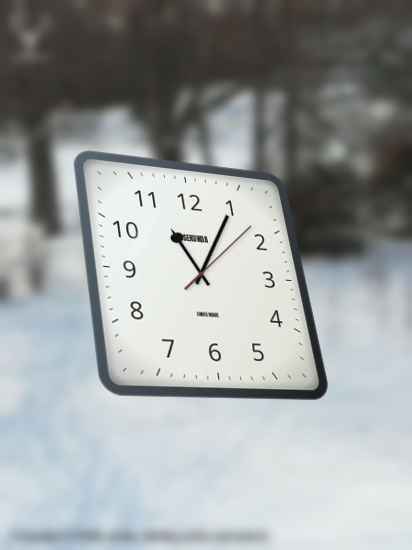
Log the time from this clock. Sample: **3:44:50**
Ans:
**11:05:08**
